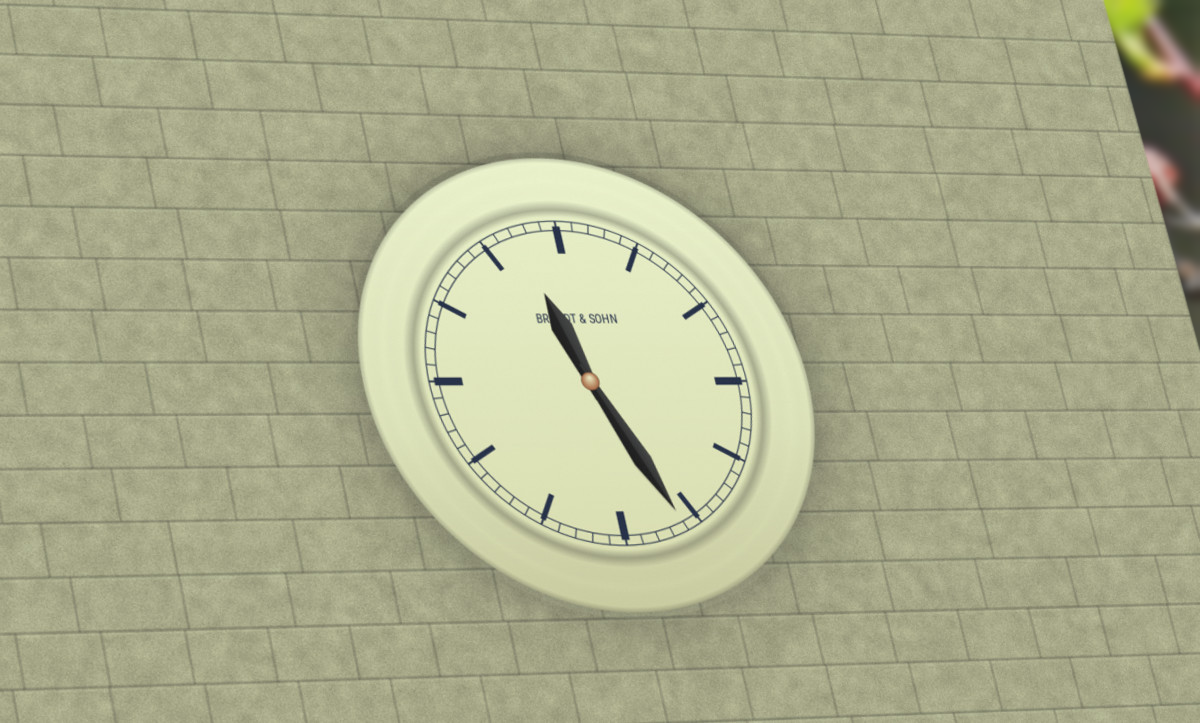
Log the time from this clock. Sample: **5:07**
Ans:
**11:26**
